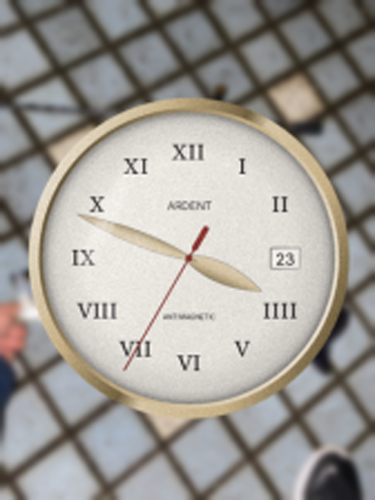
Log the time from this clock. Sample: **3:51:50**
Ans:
**3:48:35**
